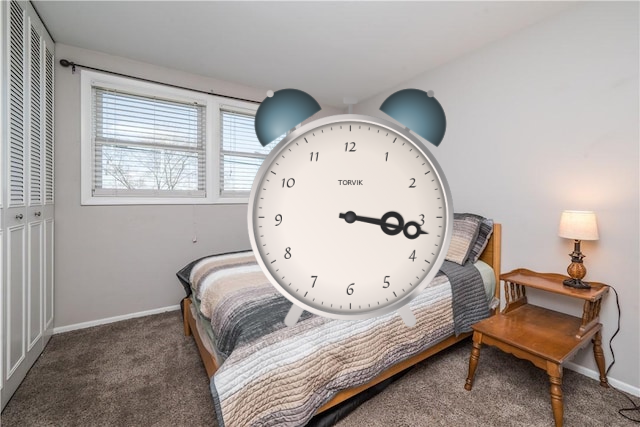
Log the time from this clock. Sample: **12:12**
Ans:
**3:17**
